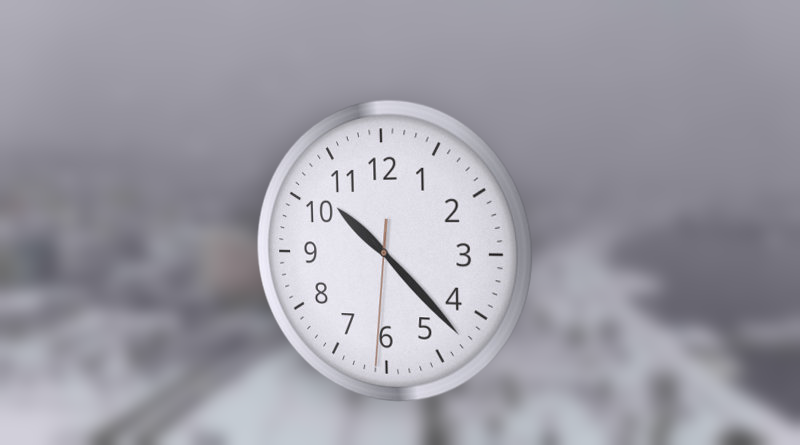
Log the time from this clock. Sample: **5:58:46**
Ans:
**10:22:31**
